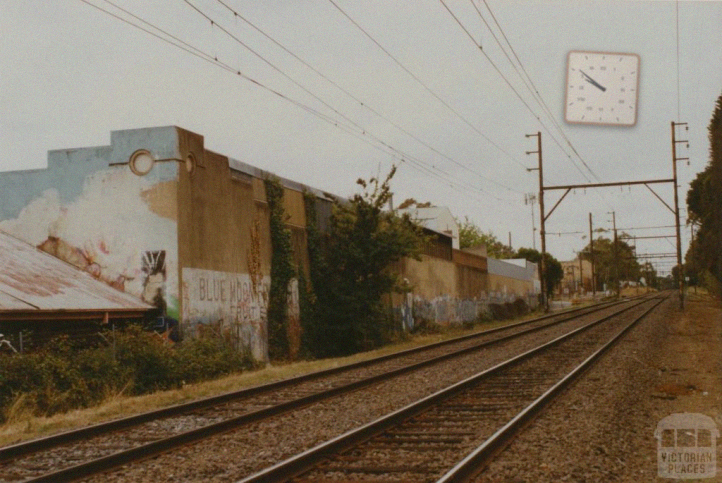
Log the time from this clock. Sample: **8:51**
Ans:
**9:51**
